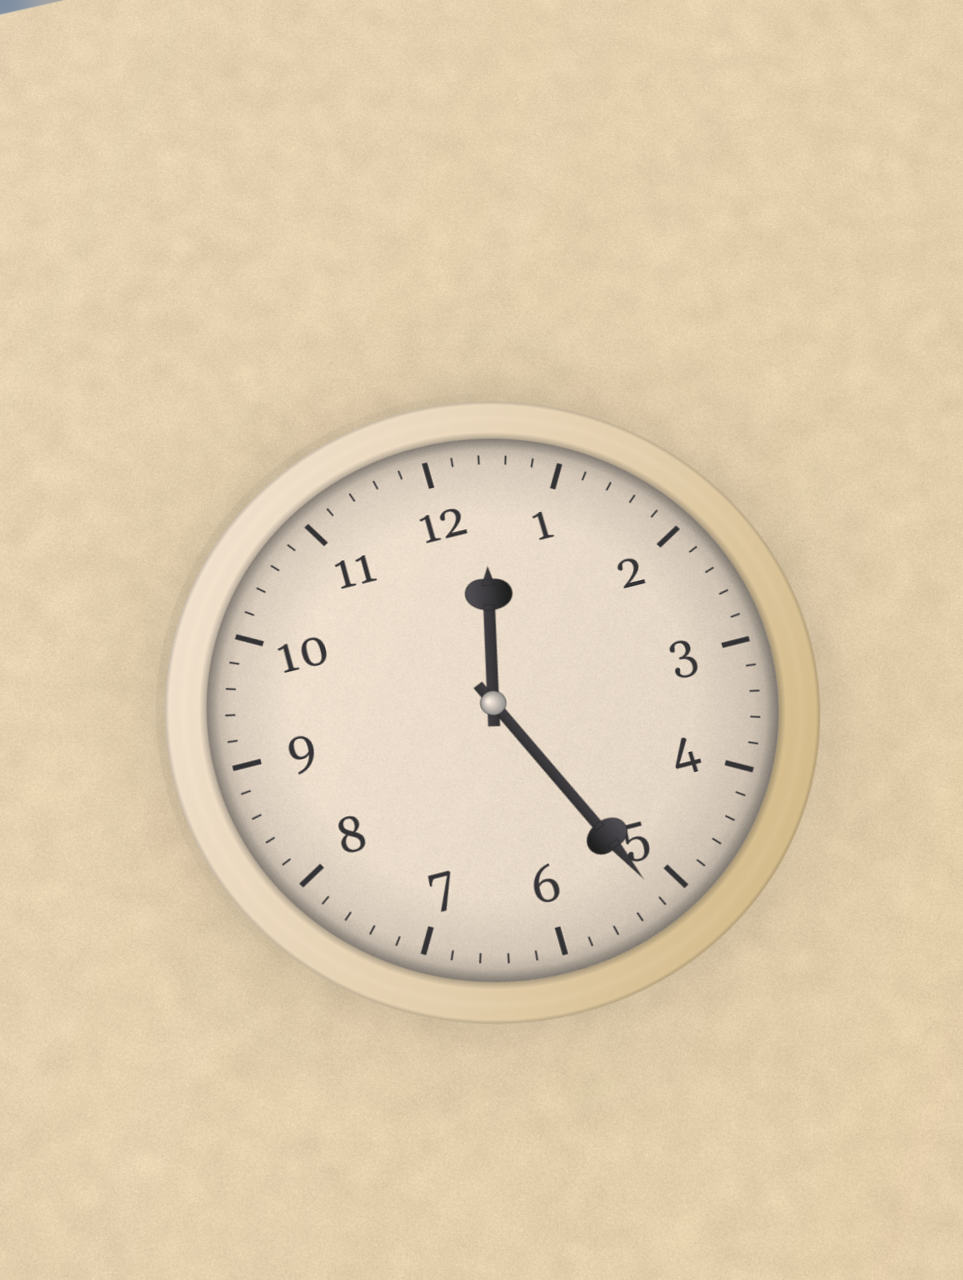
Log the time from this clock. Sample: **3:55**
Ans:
**12:26**
